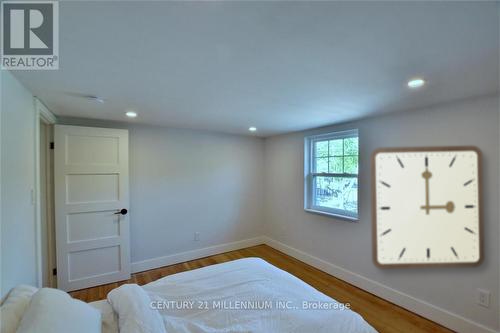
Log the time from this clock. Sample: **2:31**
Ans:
**3:00**
